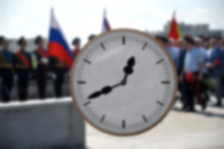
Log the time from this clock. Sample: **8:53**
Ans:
**12:41**
